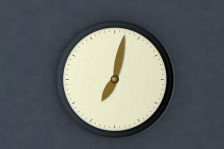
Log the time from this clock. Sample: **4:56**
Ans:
**7:02**
